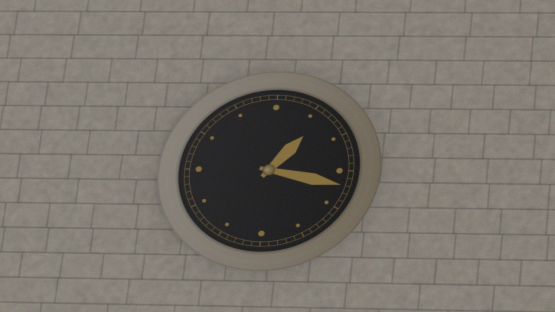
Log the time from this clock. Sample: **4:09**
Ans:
**1:17**
